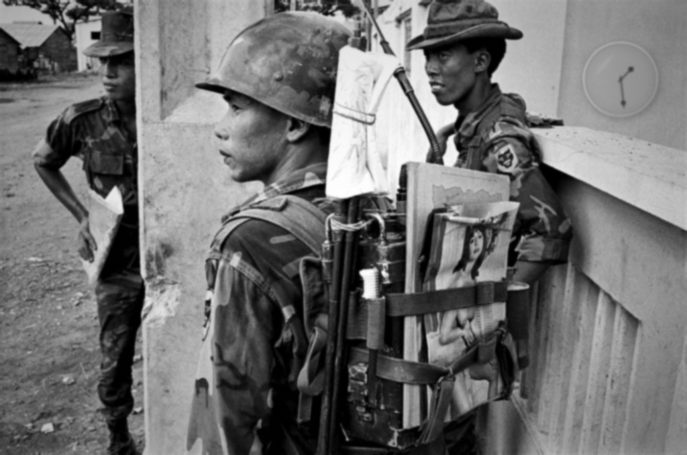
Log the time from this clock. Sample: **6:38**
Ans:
**1:29**
